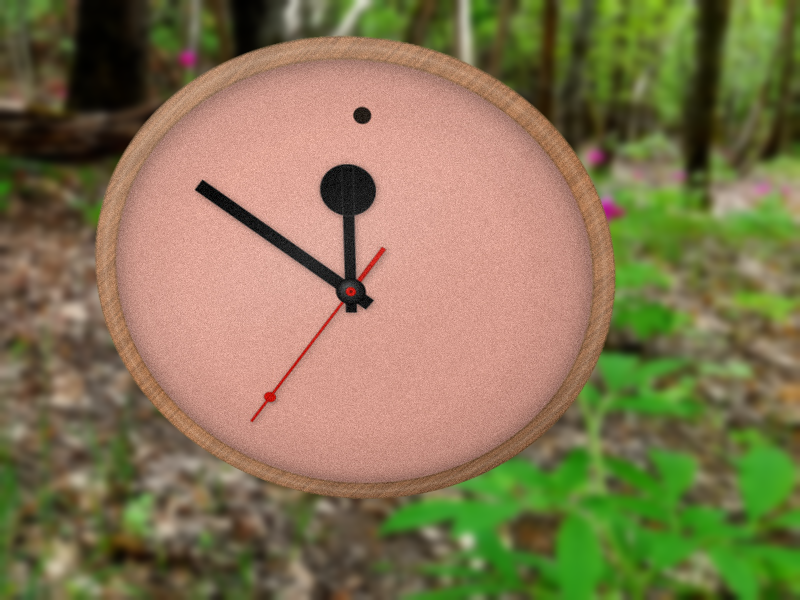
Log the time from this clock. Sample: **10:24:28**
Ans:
**11:50:35**
